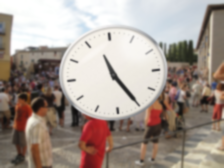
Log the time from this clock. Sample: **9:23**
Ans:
**11:25**
